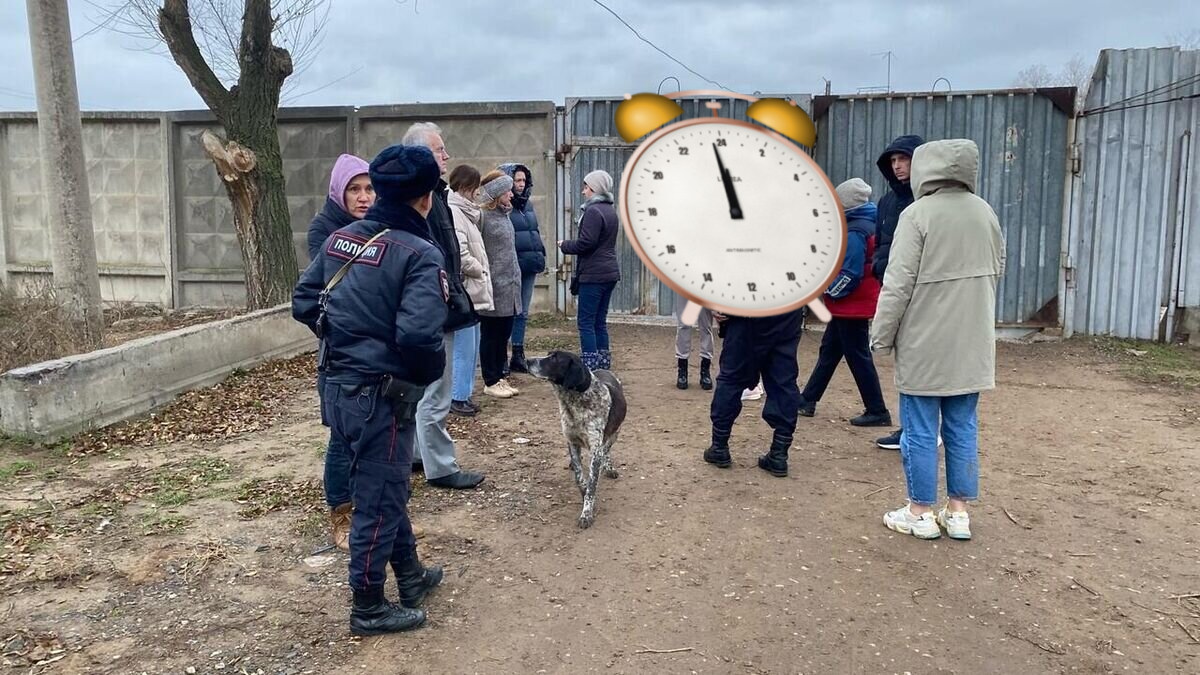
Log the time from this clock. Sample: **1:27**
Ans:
**23:59**
